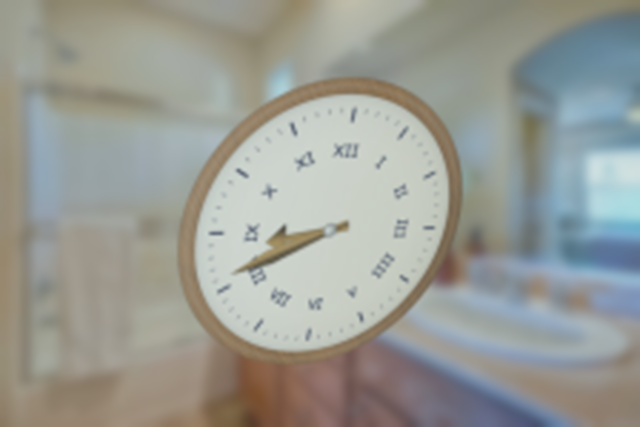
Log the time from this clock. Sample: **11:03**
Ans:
**8:41**
